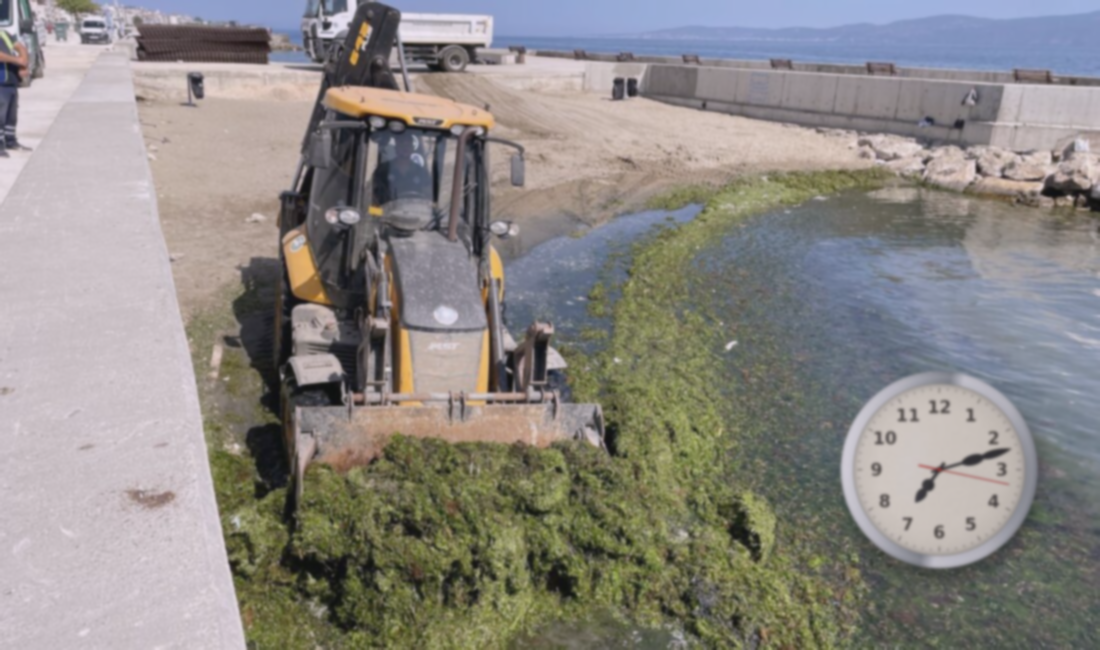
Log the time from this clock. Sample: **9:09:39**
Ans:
**7:12:17**
